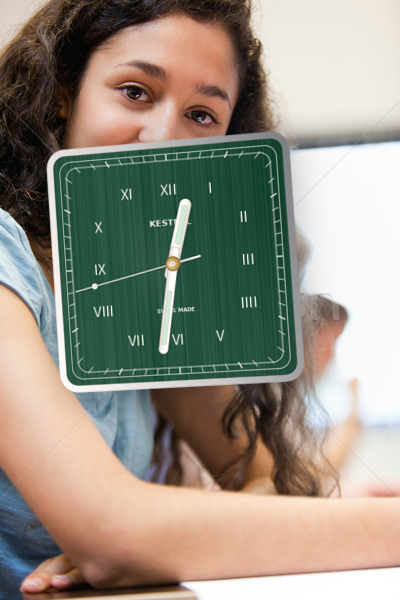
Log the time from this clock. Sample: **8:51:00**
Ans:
**12:31:43**
